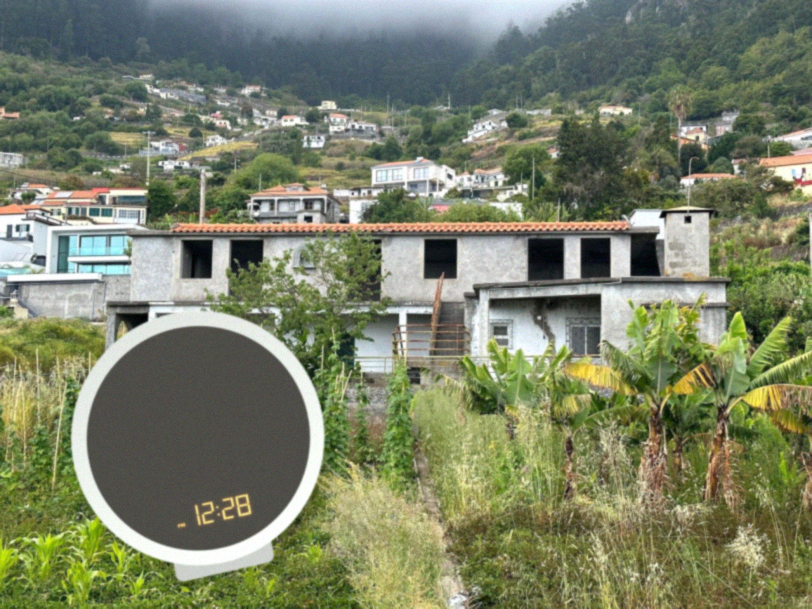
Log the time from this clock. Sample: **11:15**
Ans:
**12:28**
